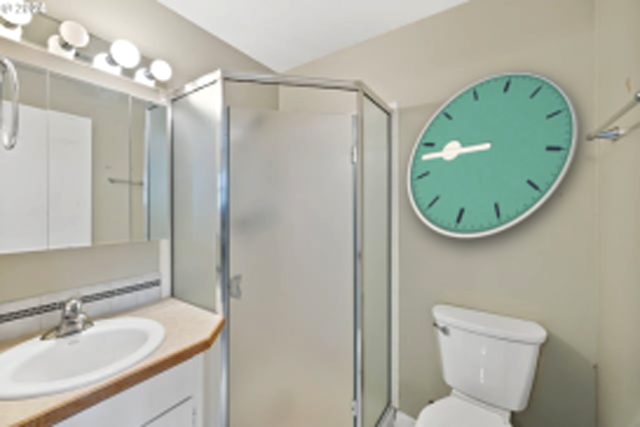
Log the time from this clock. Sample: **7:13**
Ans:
**8:43**
